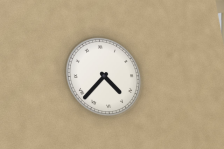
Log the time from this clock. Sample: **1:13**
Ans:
**4:38**
